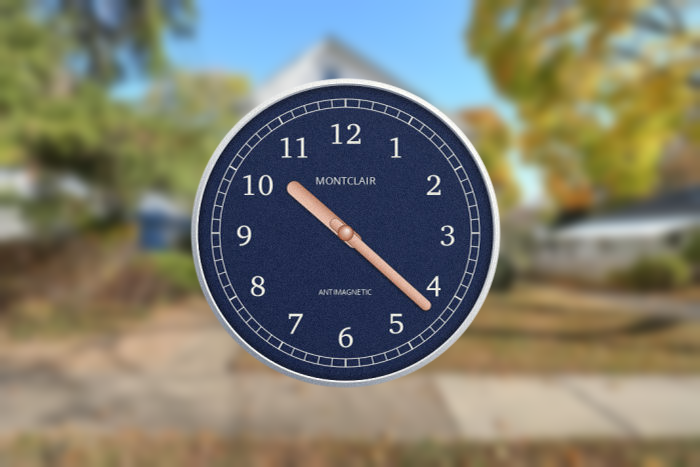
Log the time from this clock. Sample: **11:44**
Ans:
**10:22**
